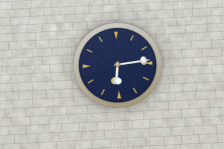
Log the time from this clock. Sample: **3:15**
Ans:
**6:14**
